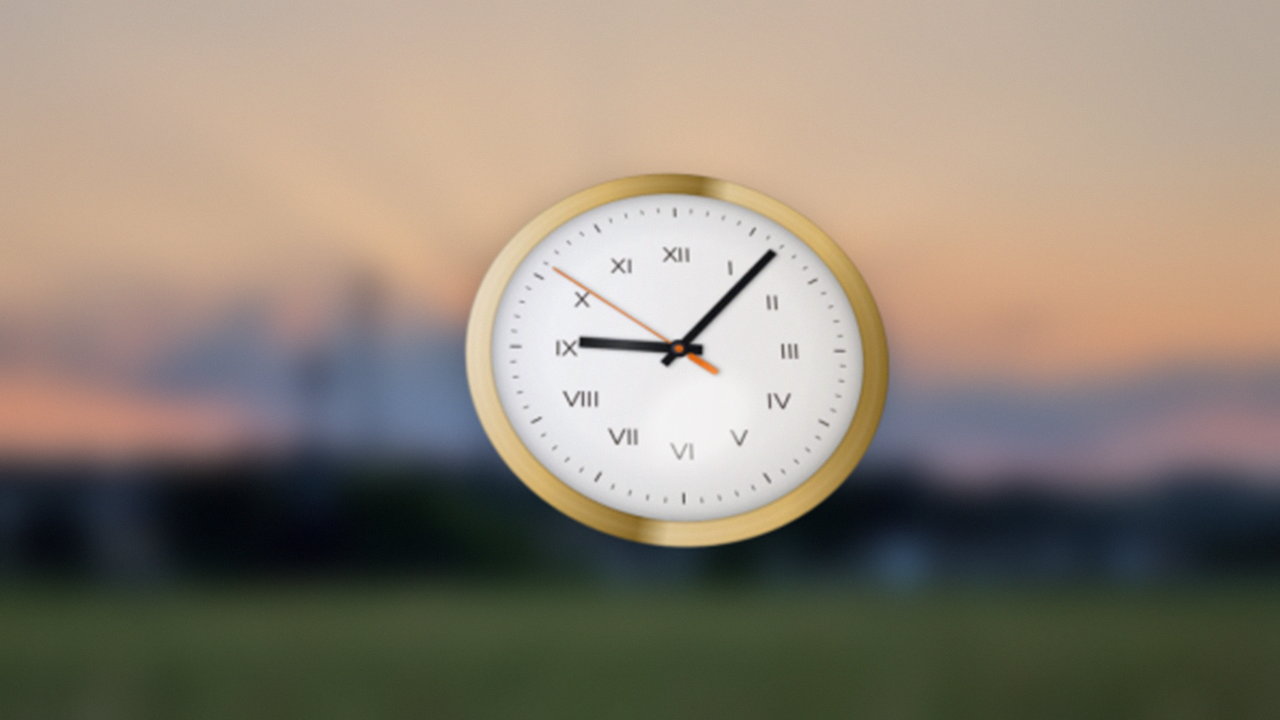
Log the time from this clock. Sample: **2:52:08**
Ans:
**9:06:51**
